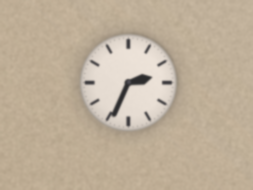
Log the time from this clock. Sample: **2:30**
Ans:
**2:34**
